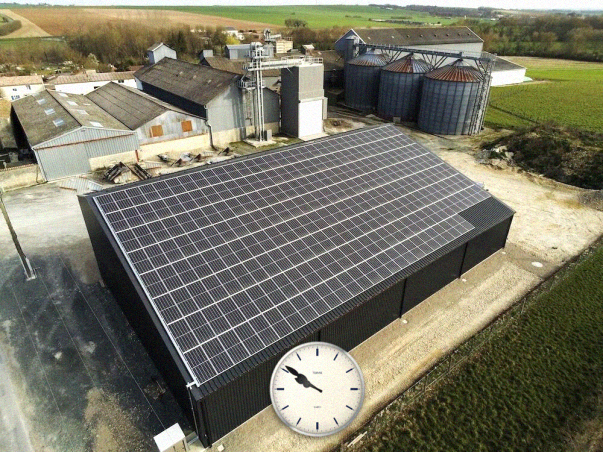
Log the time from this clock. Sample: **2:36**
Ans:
**9:51**
